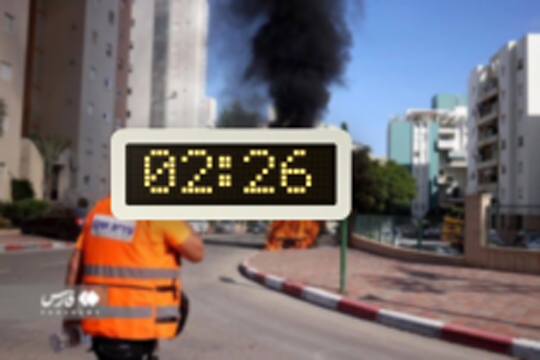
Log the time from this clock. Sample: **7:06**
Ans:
**2:26**
